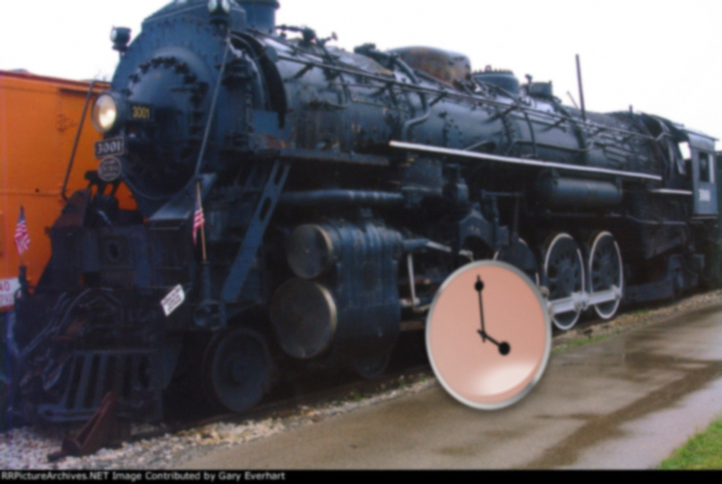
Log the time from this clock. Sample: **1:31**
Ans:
**3:59**
